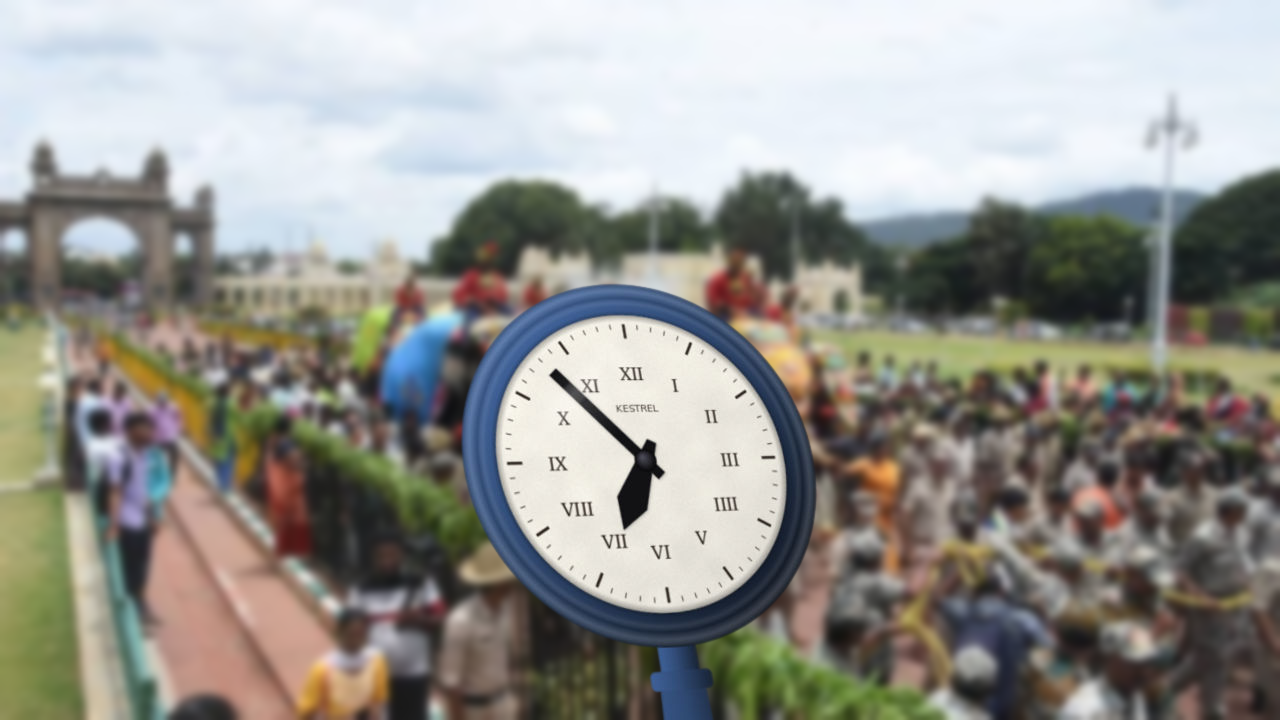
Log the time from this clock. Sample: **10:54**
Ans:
**6:53**
